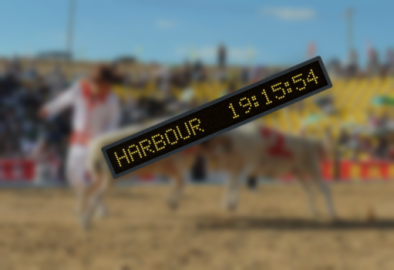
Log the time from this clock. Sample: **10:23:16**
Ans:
**19:15:54**
